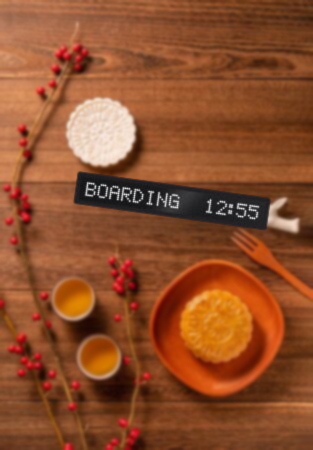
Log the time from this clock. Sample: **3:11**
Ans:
**12:55**
